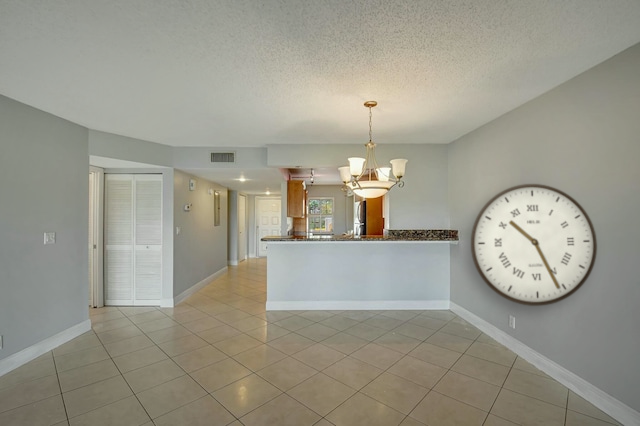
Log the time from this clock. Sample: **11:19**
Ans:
**10:26**
